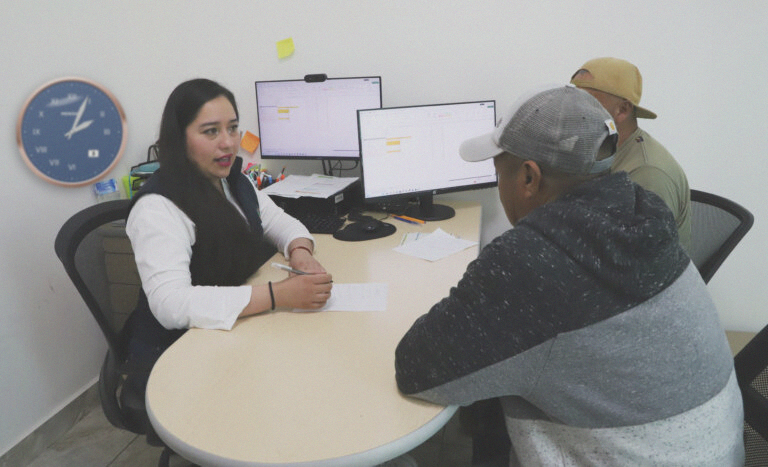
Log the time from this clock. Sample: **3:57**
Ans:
**2:04**
